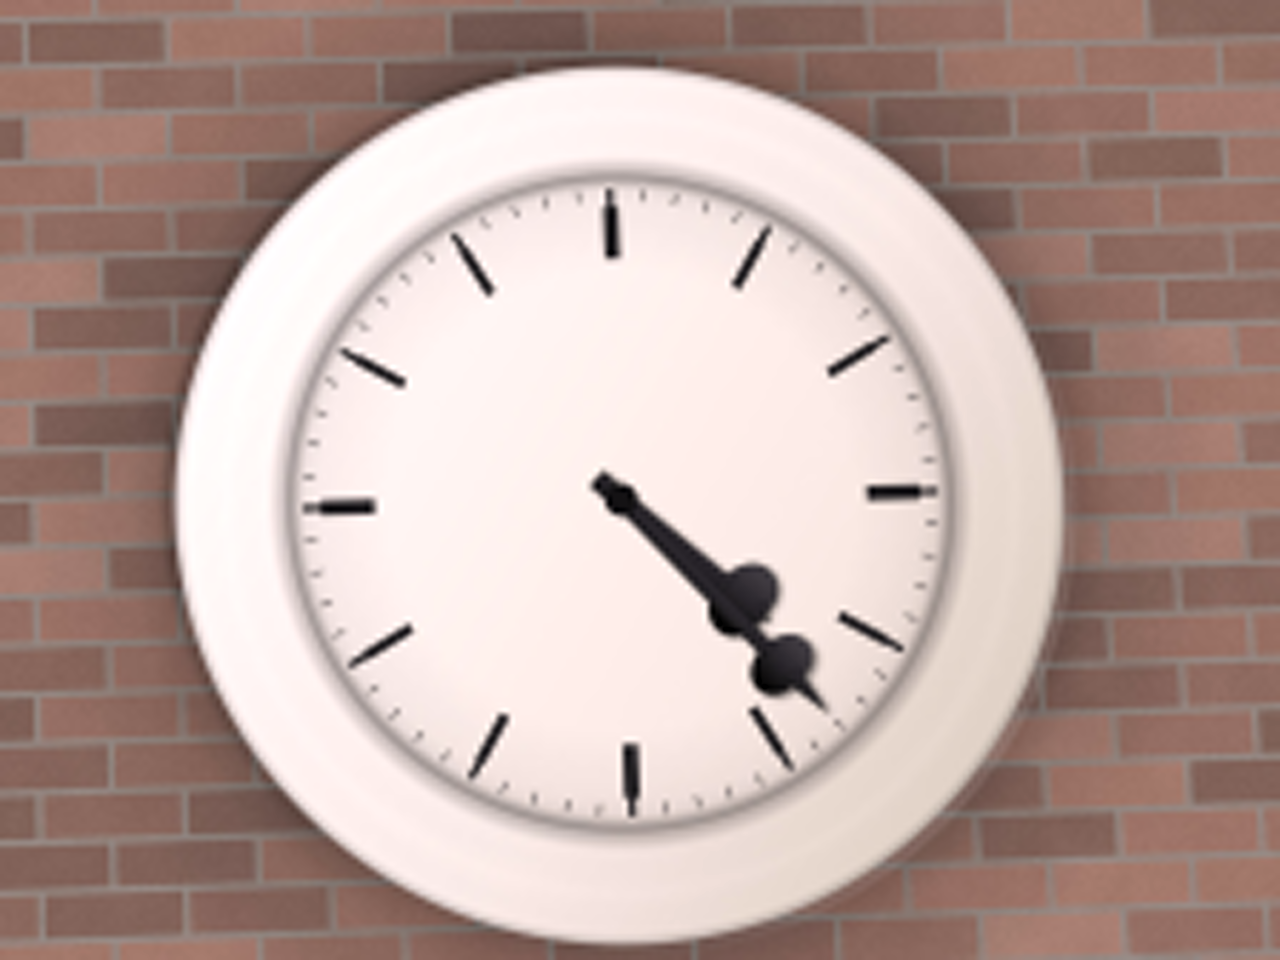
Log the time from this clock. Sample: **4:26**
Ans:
**4:23**
